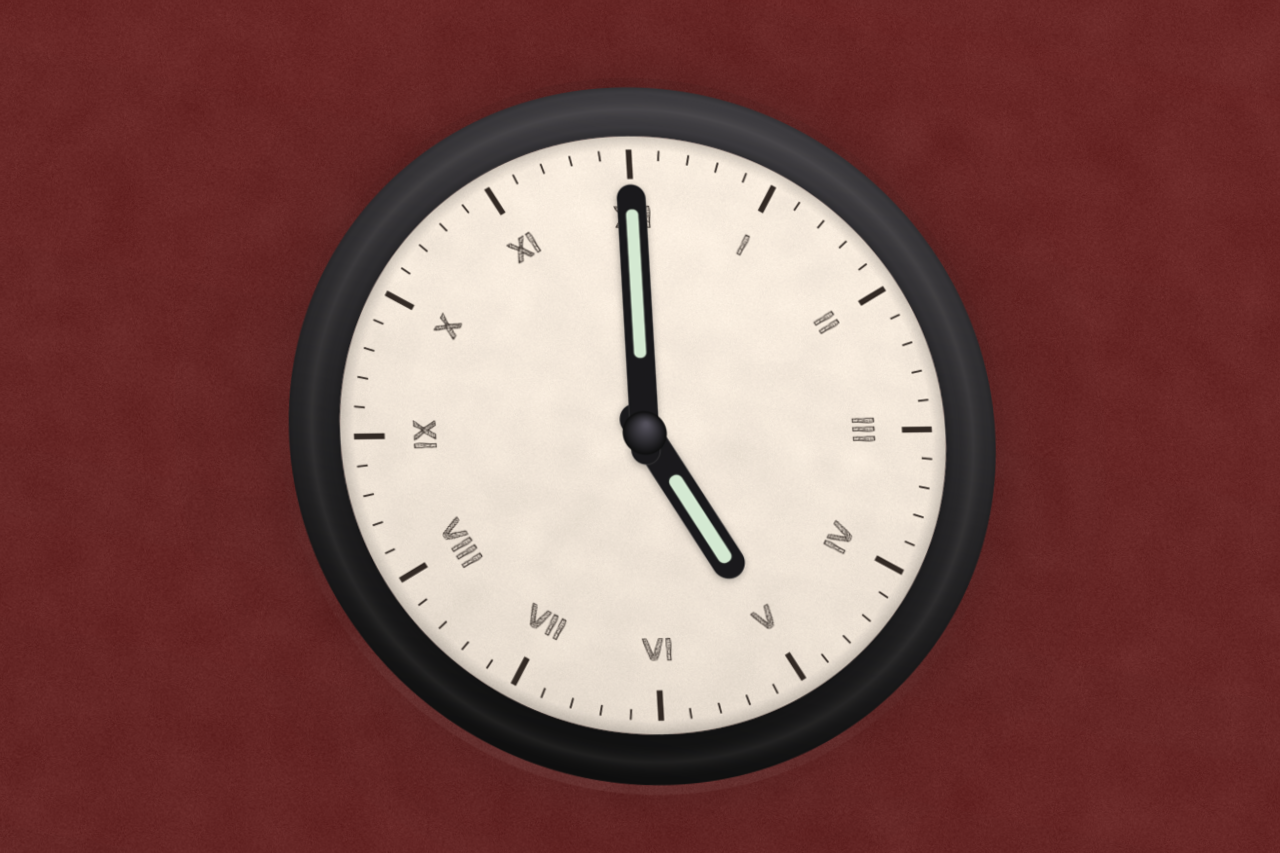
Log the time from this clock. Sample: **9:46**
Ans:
**5:00**
